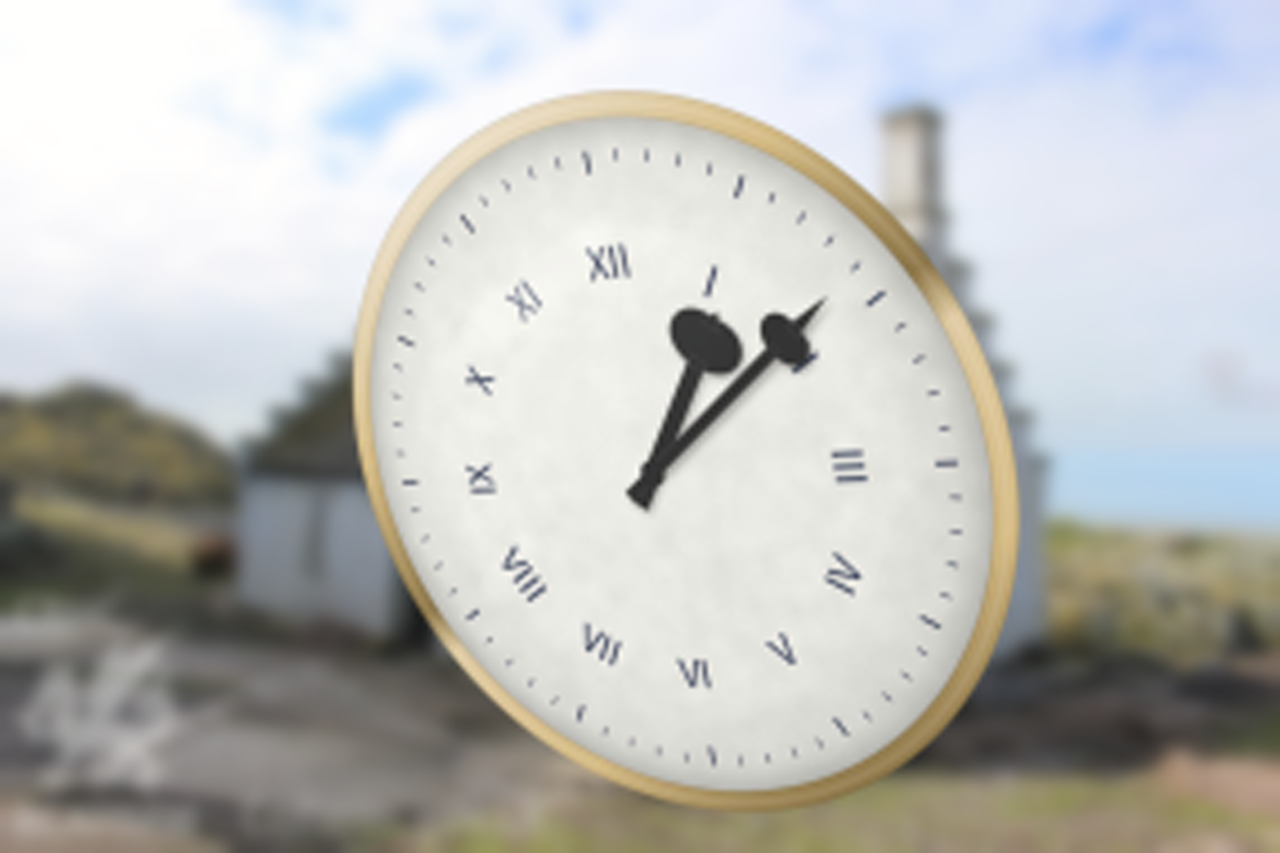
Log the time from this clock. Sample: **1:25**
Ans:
**1:09**
